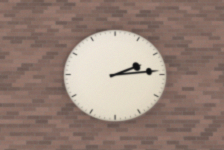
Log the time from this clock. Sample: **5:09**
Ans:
**2:14**
